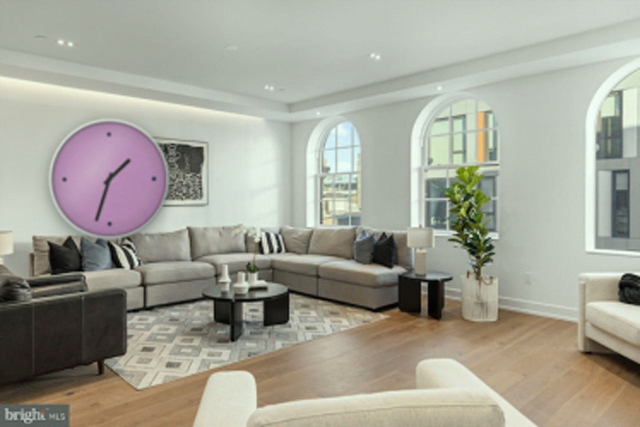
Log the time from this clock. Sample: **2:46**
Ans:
**1:33**
